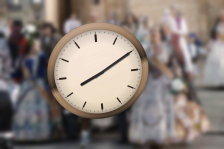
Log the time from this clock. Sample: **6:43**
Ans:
**8:10**
